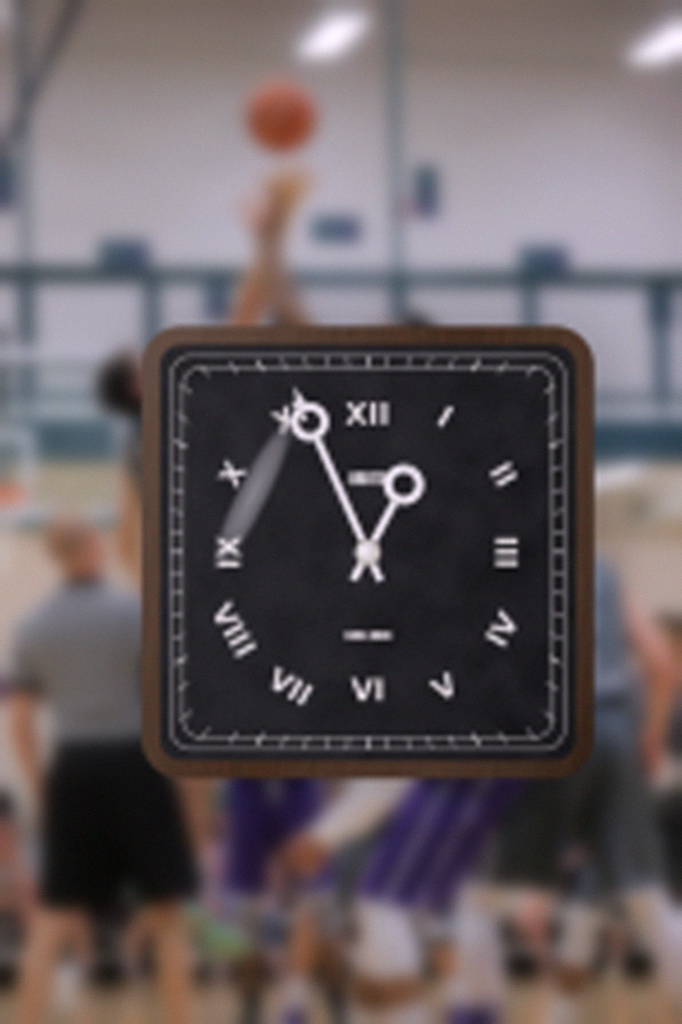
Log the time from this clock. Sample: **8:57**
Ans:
**12:56**
